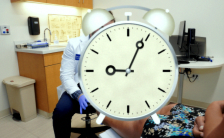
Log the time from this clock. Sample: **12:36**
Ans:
**9:04**
